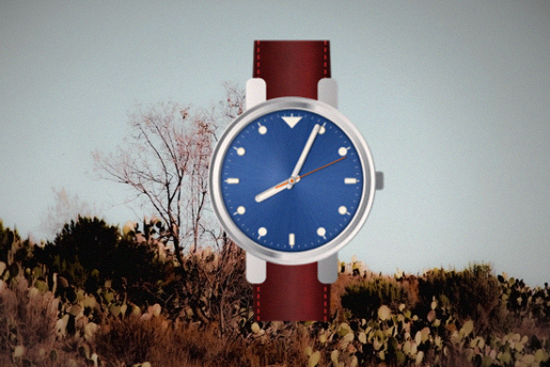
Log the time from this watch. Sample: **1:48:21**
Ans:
**8:04:11**
